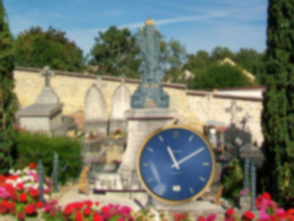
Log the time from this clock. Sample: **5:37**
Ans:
**11:10**
